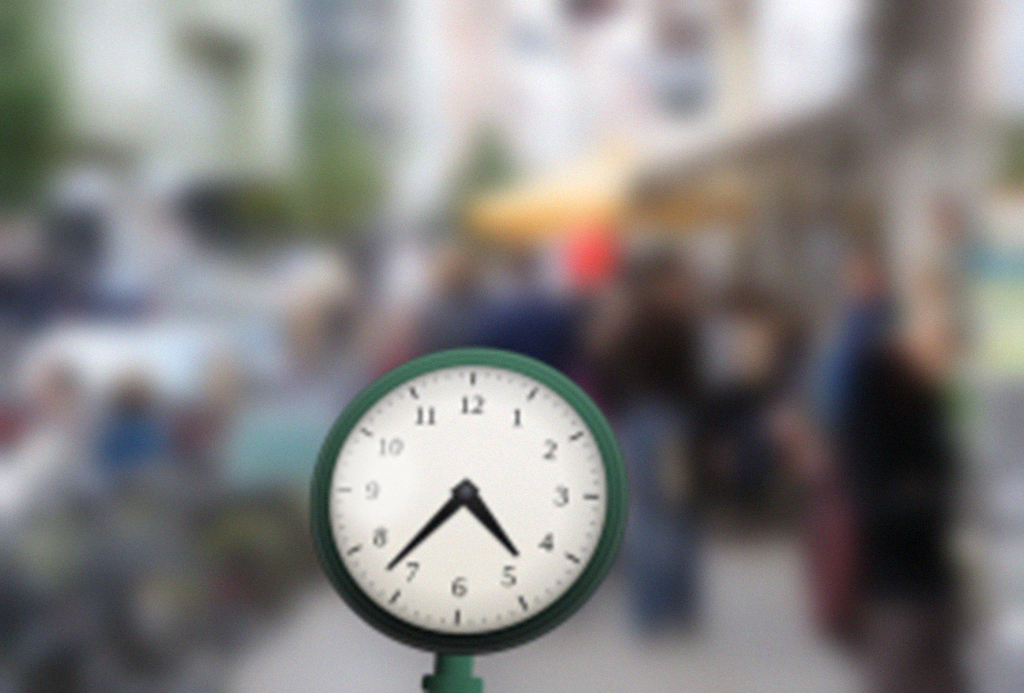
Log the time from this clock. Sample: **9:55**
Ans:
**4:37**
